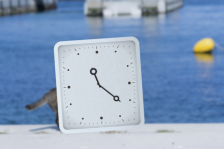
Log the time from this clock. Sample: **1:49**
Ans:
**11:22**
